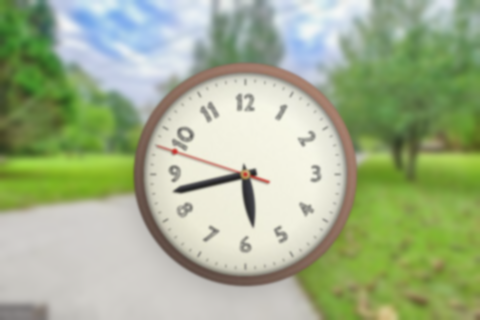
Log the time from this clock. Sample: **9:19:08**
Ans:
**5:42:48**
